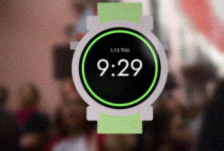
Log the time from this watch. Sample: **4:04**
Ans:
**9:29**
